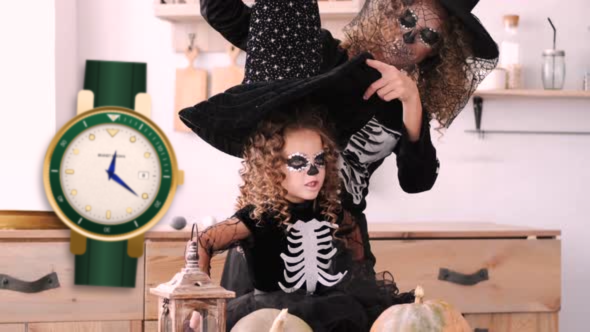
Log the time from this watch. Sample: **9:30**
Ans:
**12:21**
